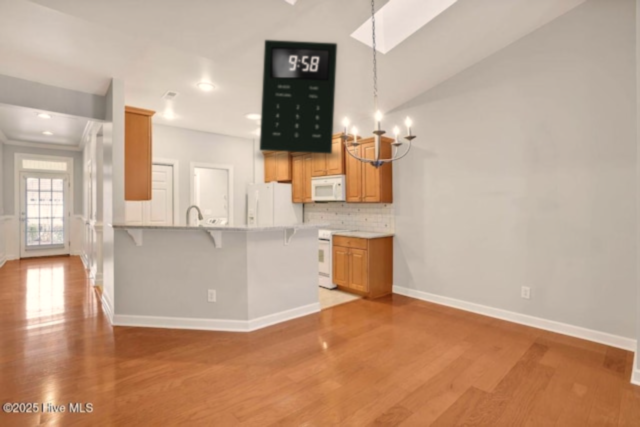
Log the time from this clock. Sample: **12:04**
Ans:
**9:58**
